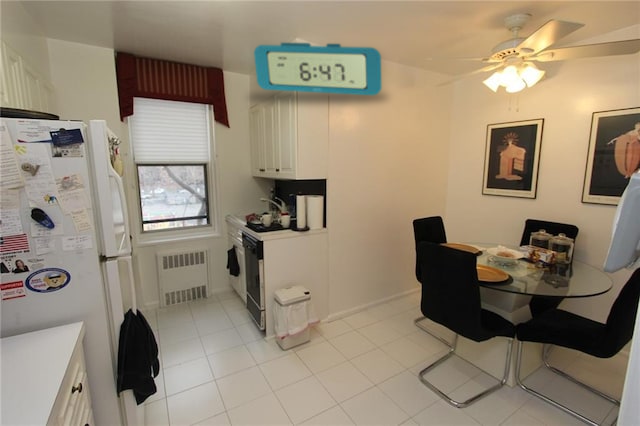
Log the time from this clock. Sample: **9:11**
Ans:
**6:47**
